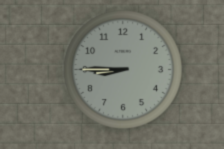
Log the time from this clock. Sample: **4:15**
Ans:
**8:45**
